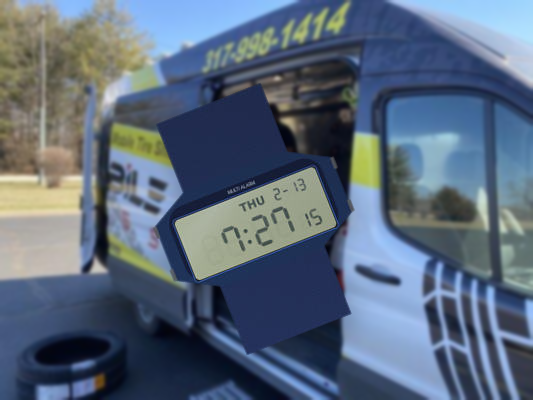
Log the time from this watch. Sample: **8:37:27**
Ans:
**7:27:15**
